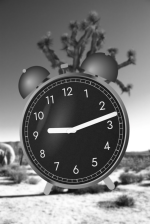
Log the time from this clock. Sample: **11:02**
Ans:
**9:13**
